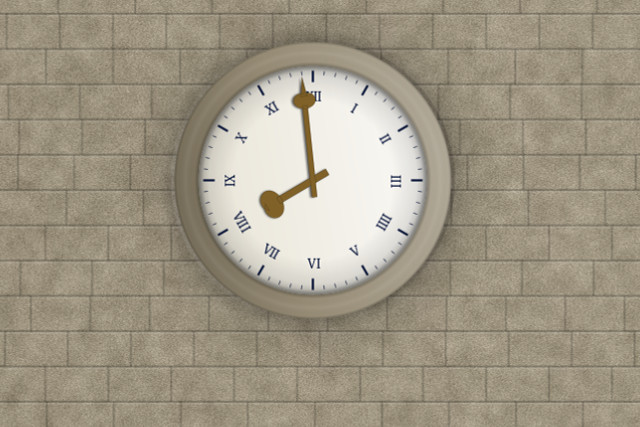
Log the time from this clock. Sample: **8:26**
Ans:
**7:59**
